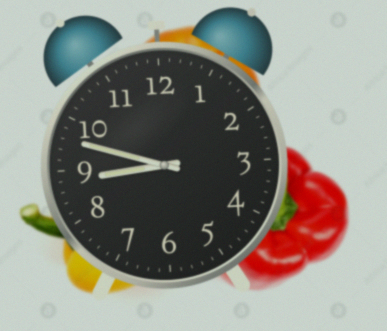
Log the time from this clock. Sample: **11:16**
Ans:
**8:48**
